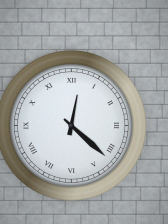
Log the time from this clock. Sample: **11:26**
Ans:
**12:22**
